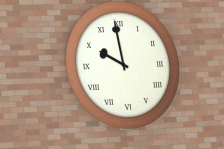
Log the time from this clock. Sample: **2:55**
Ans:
**9:59**
